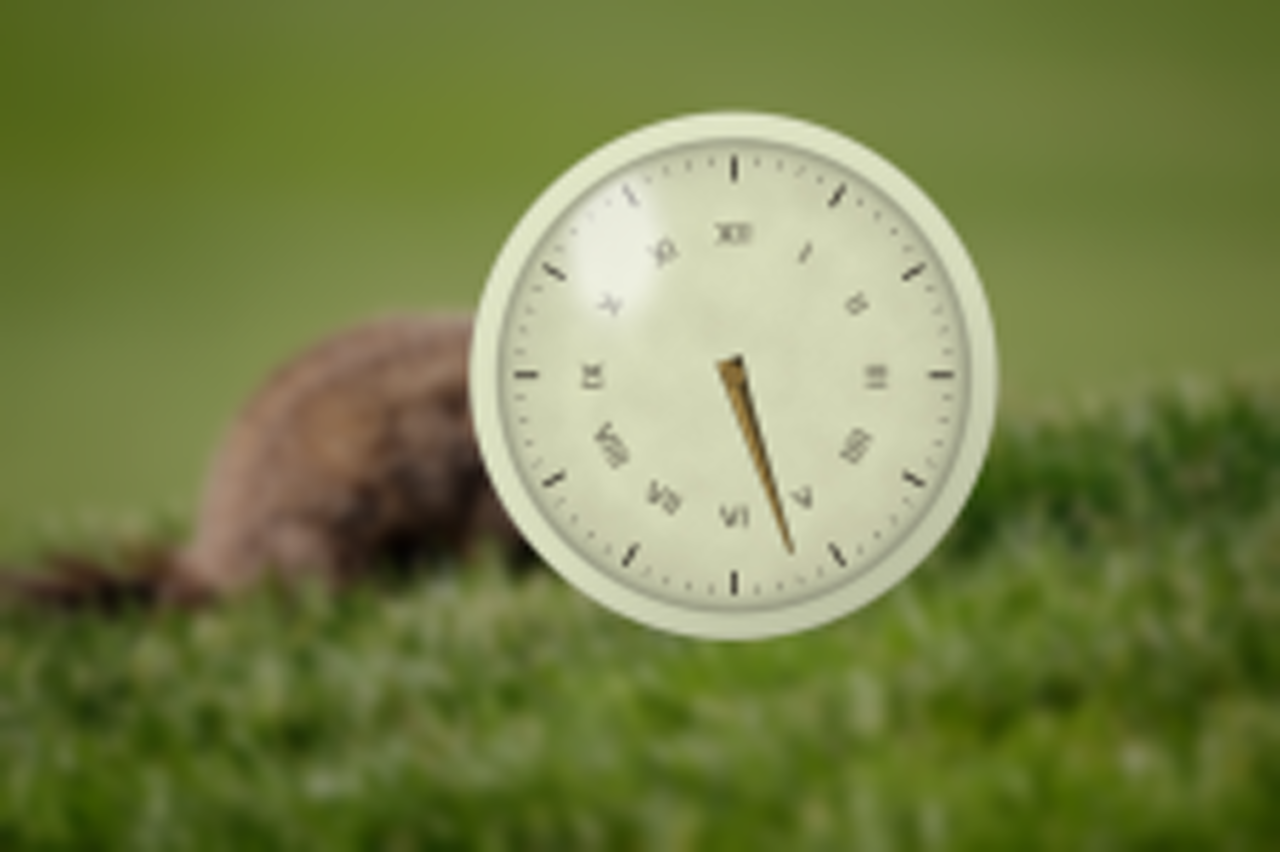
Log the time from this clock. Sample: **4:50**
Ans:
**5:27**
